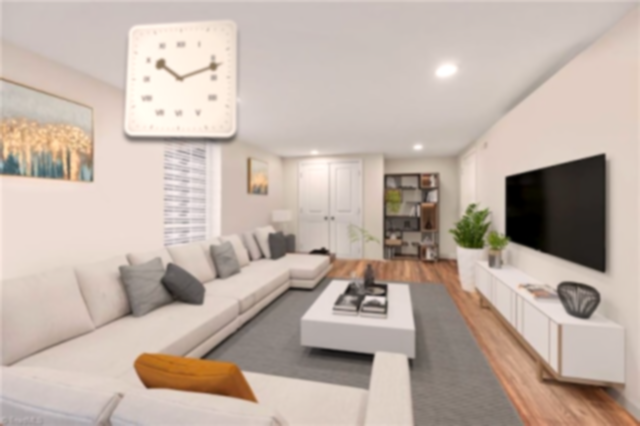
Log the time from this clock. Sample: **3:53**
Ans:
**10:12**
